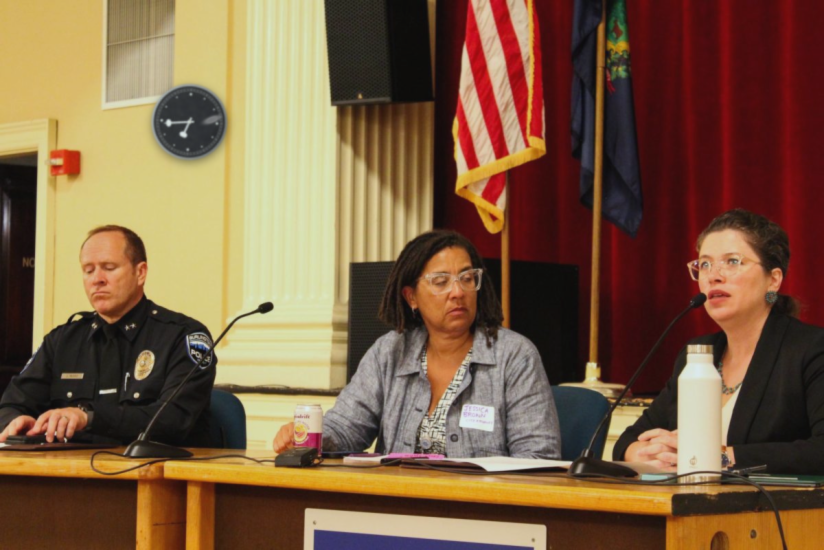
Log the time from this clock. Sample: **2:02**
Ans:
**6:44**
